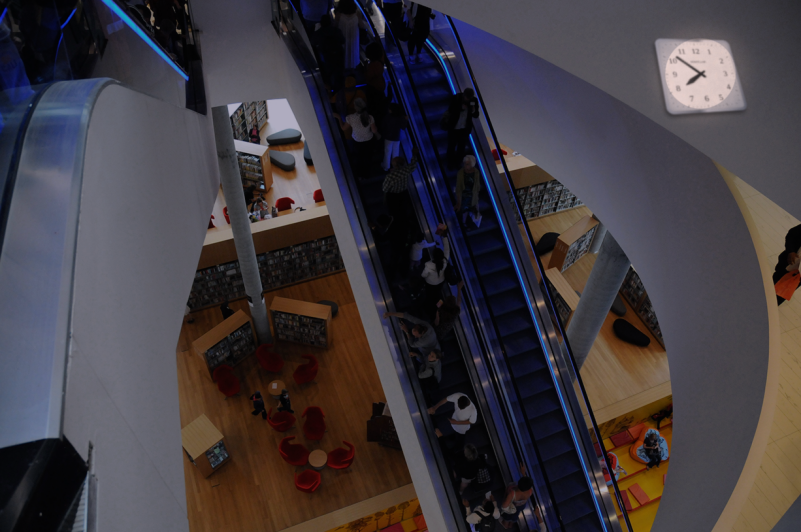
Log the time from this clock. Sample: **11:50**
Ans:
**7:52**
